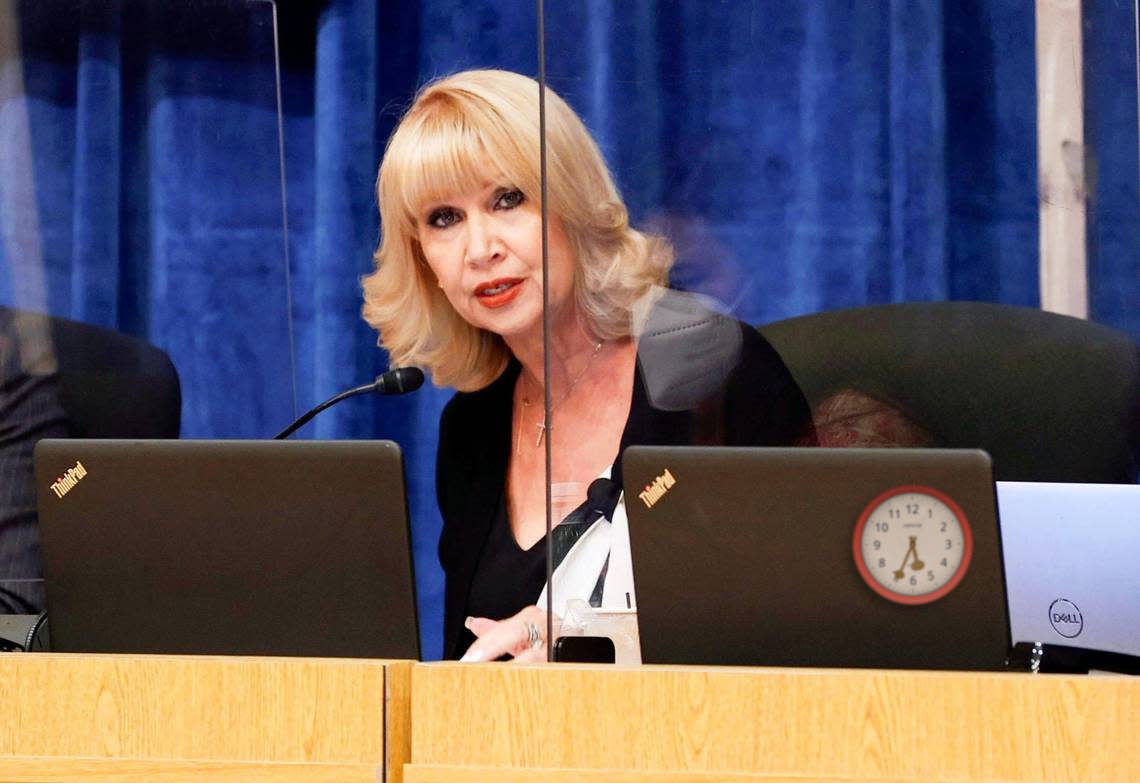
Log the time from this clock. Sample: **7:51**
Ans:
**5:34**
